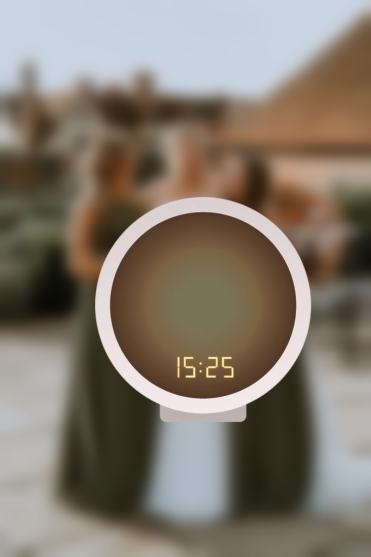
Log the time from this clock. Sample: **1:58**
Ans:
**15:25**
